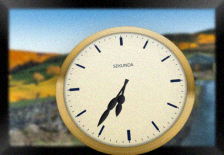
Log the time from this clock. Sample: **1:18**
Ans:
**6:36**
